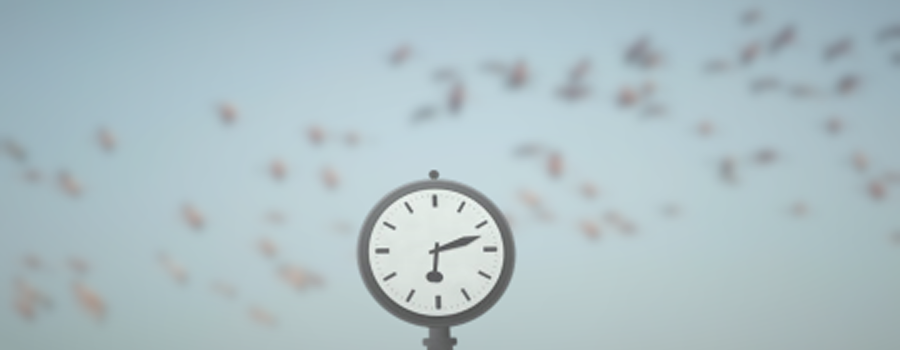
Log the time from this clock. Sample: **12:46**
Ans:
**6:12**
